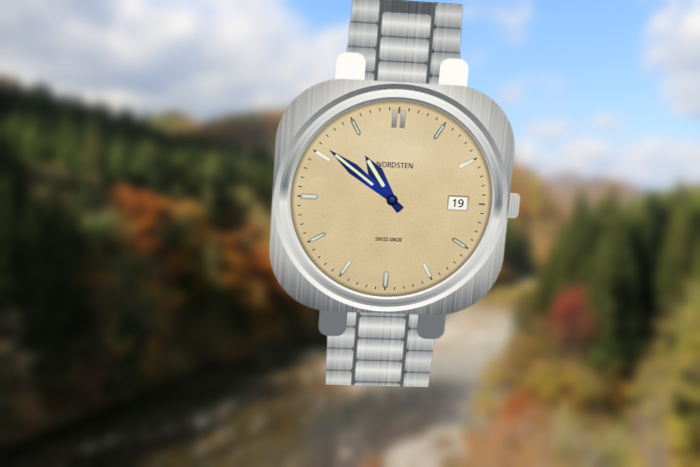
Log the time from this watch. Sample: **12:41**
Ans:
**10:51**
